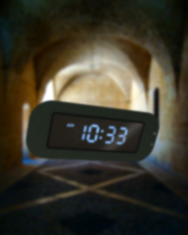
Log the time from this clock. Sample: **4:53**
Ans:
**10:33**
